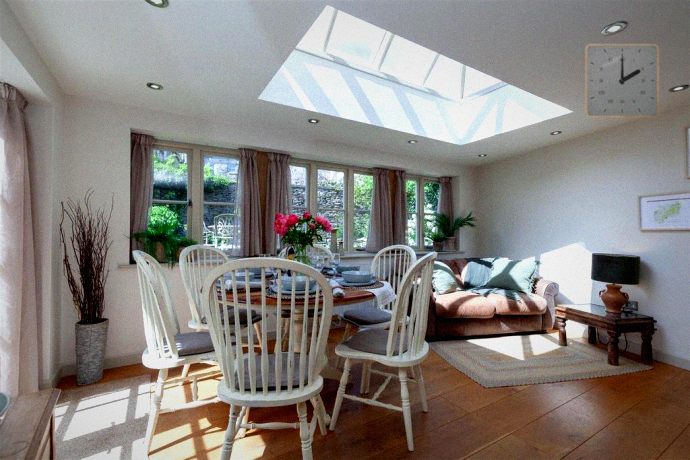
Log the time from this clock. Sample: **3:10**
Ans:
**2:00**
